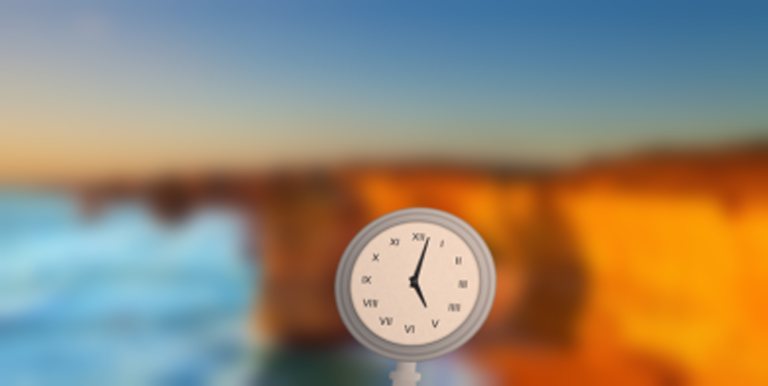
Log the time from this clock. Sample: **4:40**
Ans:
**5:02**
